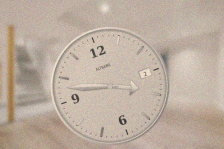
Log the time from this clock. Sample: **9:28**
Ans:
**3:48**
